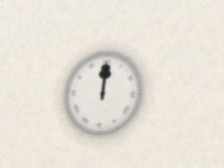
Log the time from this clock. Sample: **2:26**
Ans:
**12:00**
